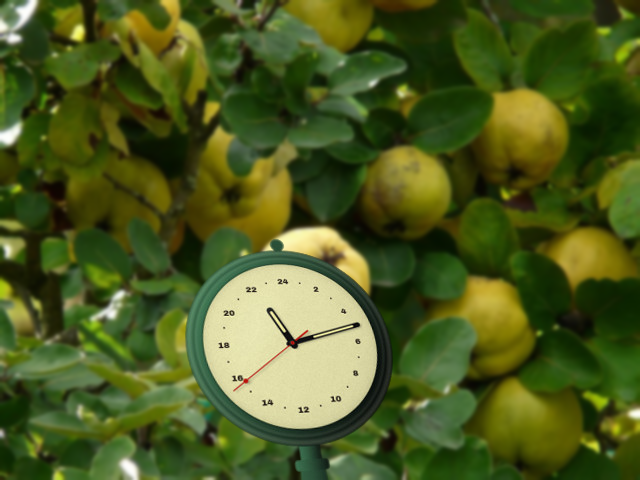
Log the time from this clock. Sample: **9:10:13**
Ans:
**22:12:39**
